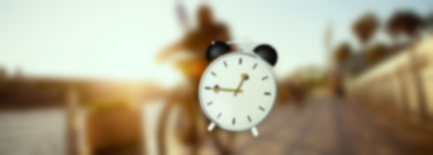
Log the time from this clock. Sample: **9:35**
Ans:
**12:45**
